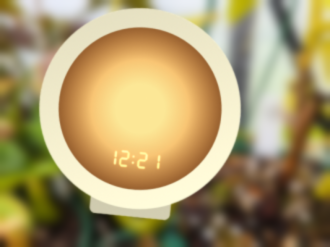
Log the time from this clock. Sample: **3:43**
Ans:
**12:21**
